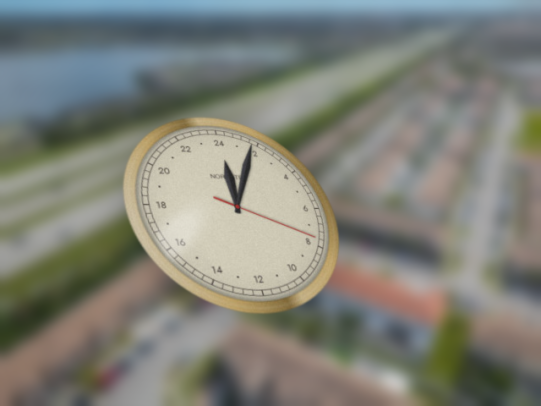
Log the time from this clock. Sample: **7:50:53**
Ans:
**0:04:19**
